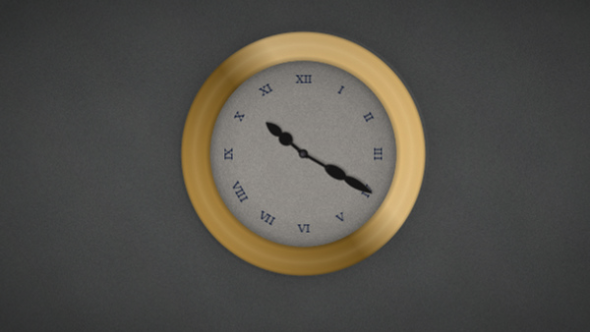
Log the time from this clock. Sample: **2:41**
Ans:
**10:20**
